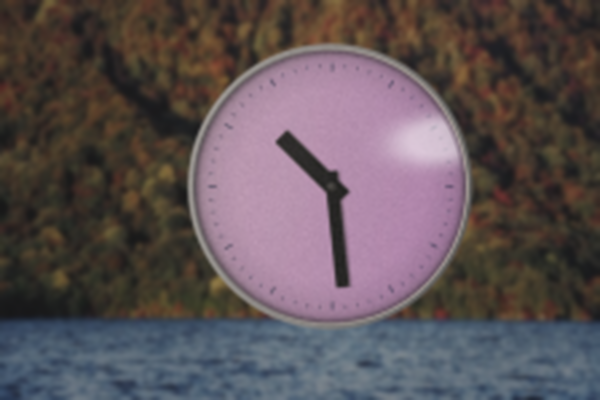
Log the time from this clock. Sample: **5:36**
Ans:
**10:29**
